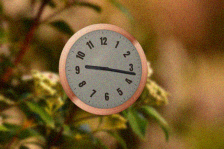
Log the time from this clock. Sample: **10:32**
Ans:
**9:17**
